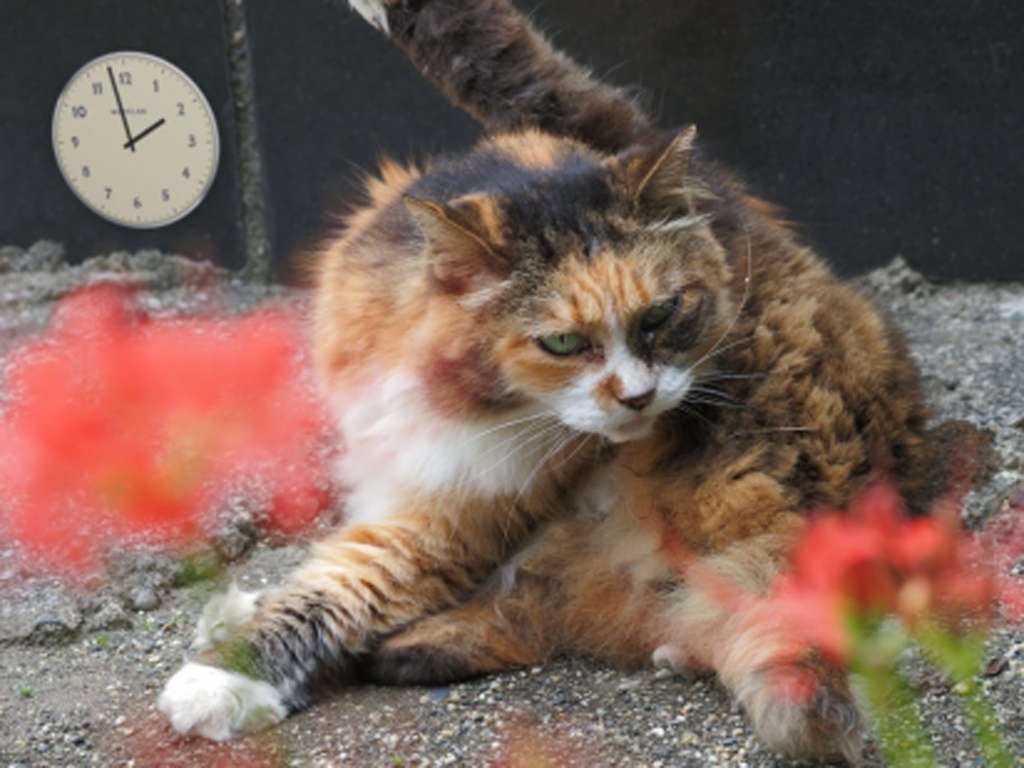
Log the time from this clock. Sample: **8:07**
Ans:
**1:58**
